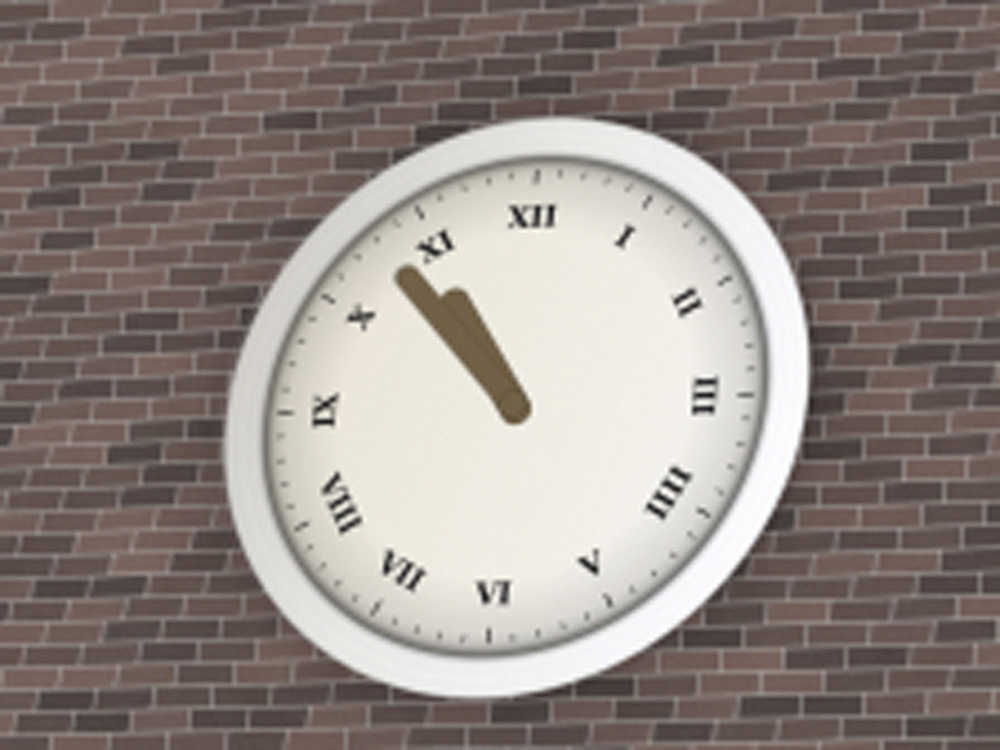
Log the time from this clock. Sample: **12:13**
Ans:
**10:53**
